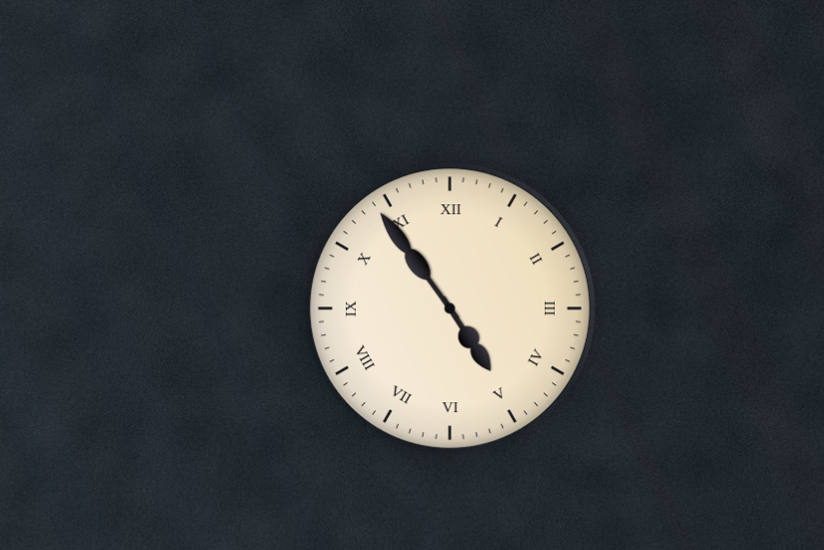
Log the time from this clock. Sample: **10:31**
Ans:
**4:54**
